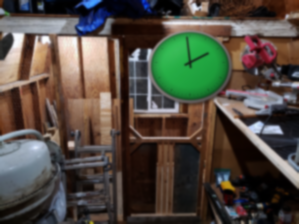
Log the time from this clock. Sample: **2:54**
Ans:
**1:59**
